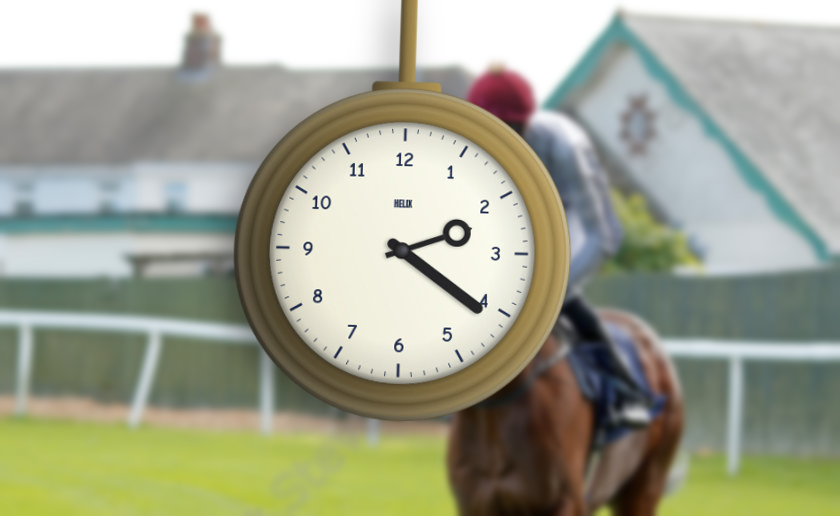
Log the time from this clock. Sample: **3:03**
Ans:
**2:21**
